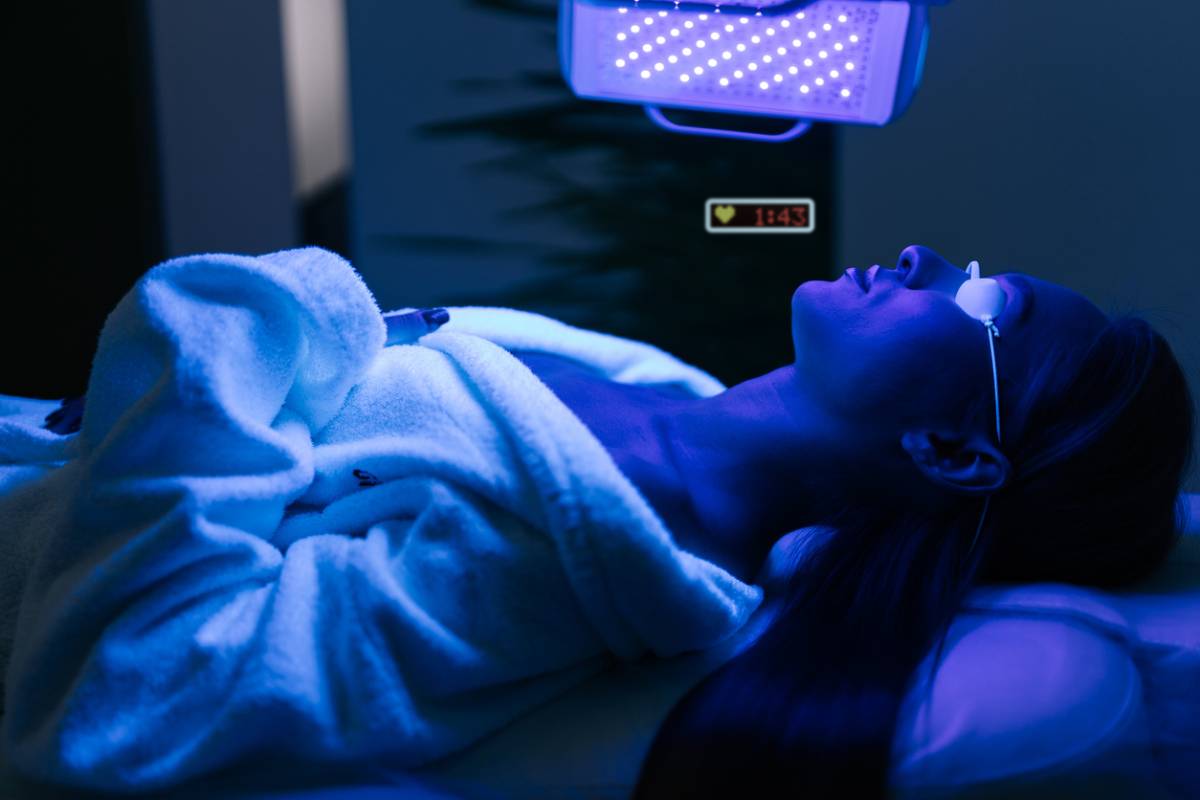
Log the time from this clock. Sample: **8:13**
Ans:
**1:43**
